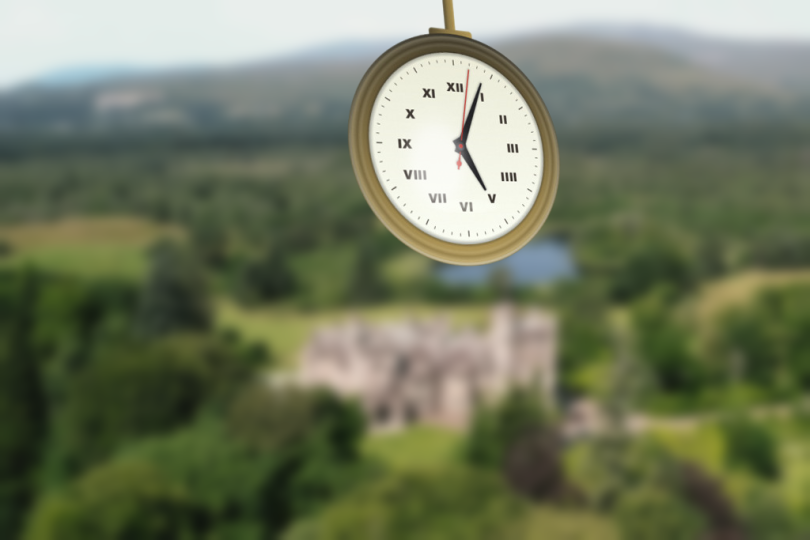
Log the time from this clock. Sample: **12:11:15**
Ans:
**5:04:02**
